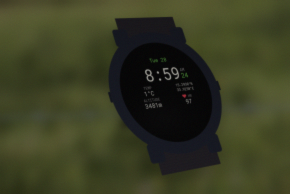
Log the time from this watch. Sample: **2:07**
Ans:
**8:59**
